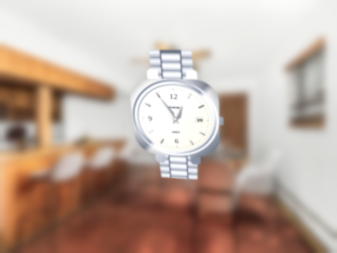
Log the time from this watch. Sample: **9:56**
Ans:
**12:55**
